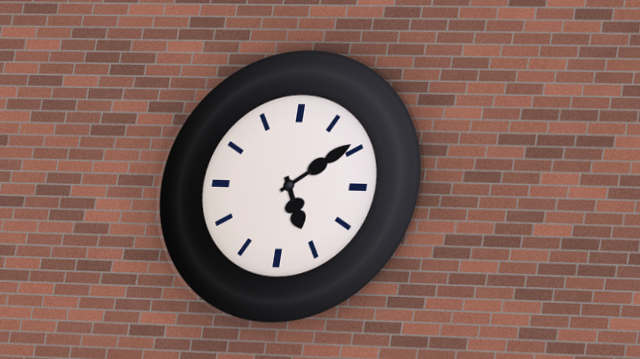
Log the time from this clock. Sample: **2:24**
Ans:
**5:09**
